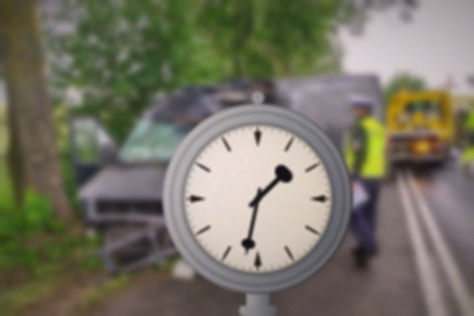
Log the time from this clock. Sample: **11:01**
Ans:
**1:32**
